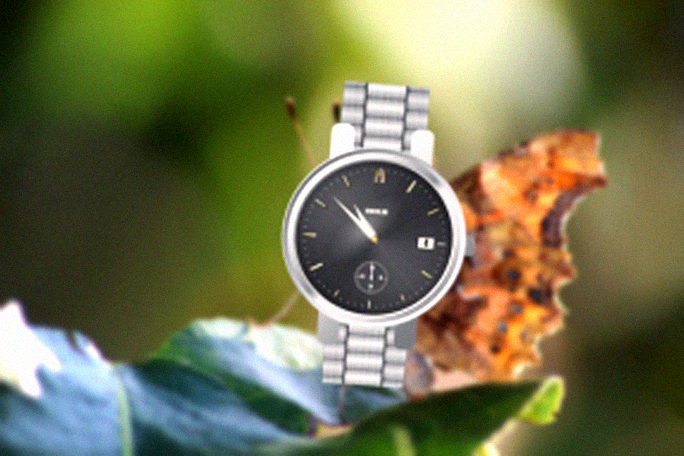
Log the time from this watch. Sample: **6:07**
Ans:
**10:52**
